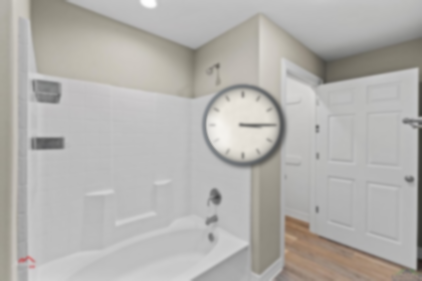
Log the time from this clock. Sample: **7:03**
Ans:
**3:15**
